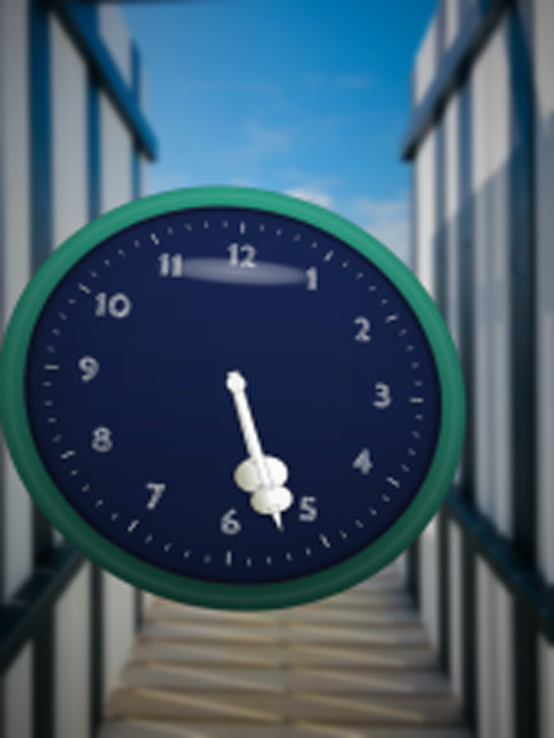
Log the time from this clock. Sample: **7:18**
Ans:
**5:27**
